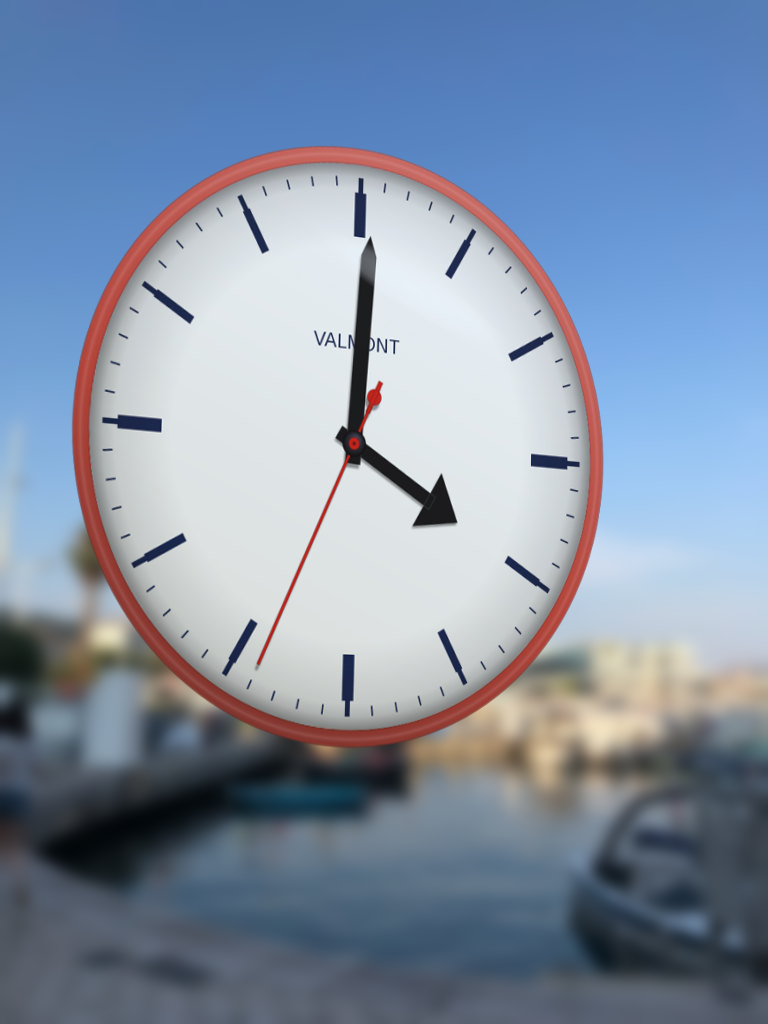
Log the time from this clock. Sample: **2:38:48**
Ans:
**4:00:34**
